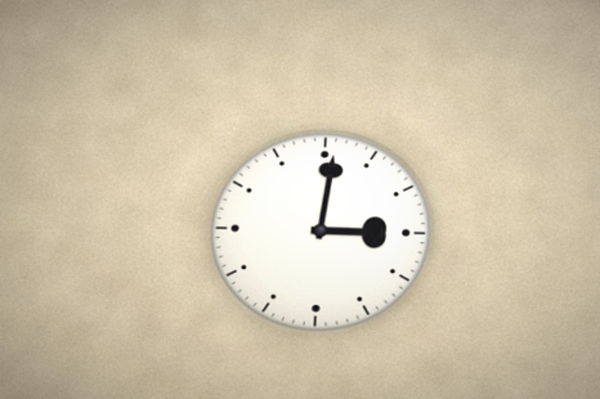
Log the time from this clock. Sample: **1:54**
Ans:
**3:01**
